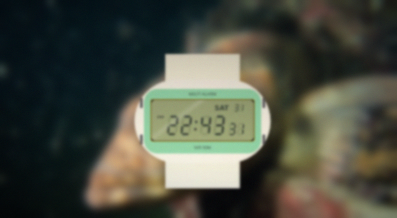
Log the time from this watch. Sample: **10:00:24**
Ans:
**22:43:31**
